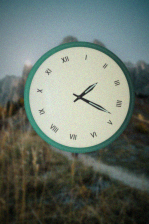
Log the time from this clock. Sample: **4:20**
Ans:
**2:23**
